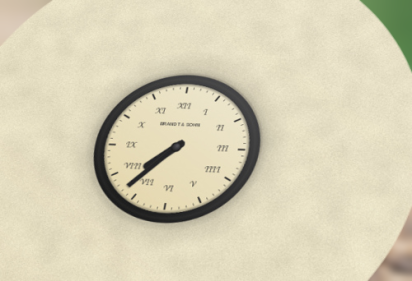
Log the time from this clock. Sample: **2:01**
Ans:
**7:37**
